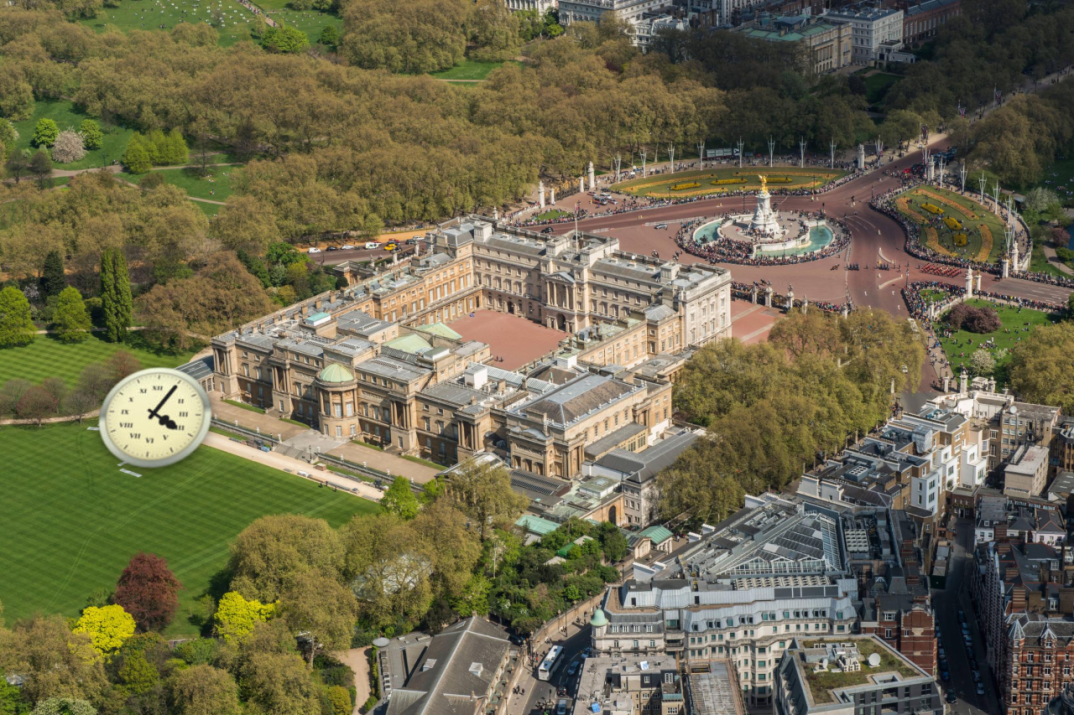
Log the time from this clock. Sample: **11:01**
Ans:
**4:05**
